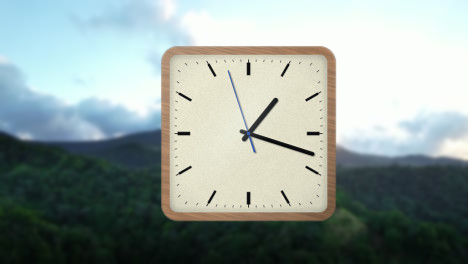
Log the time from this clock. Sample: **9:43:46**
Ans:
**1:17:57**
